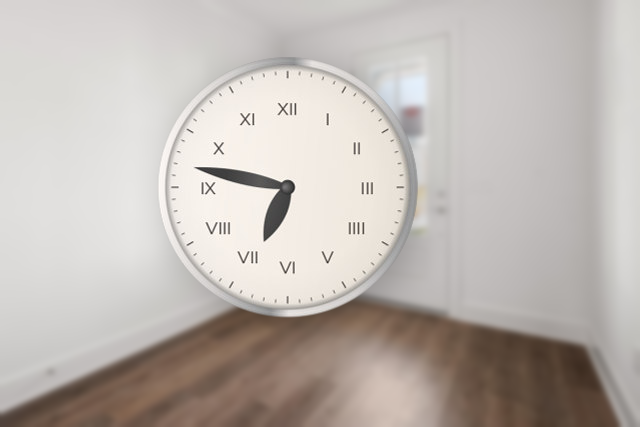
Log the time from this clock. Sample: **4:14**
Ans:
**6:47**
